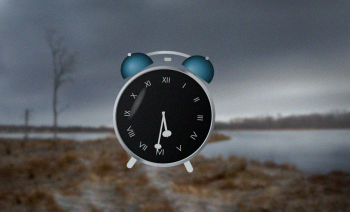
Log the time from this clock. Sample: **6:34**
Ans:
**5:31**
